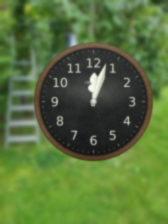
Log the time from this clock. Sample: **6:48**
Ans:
**12:03**
